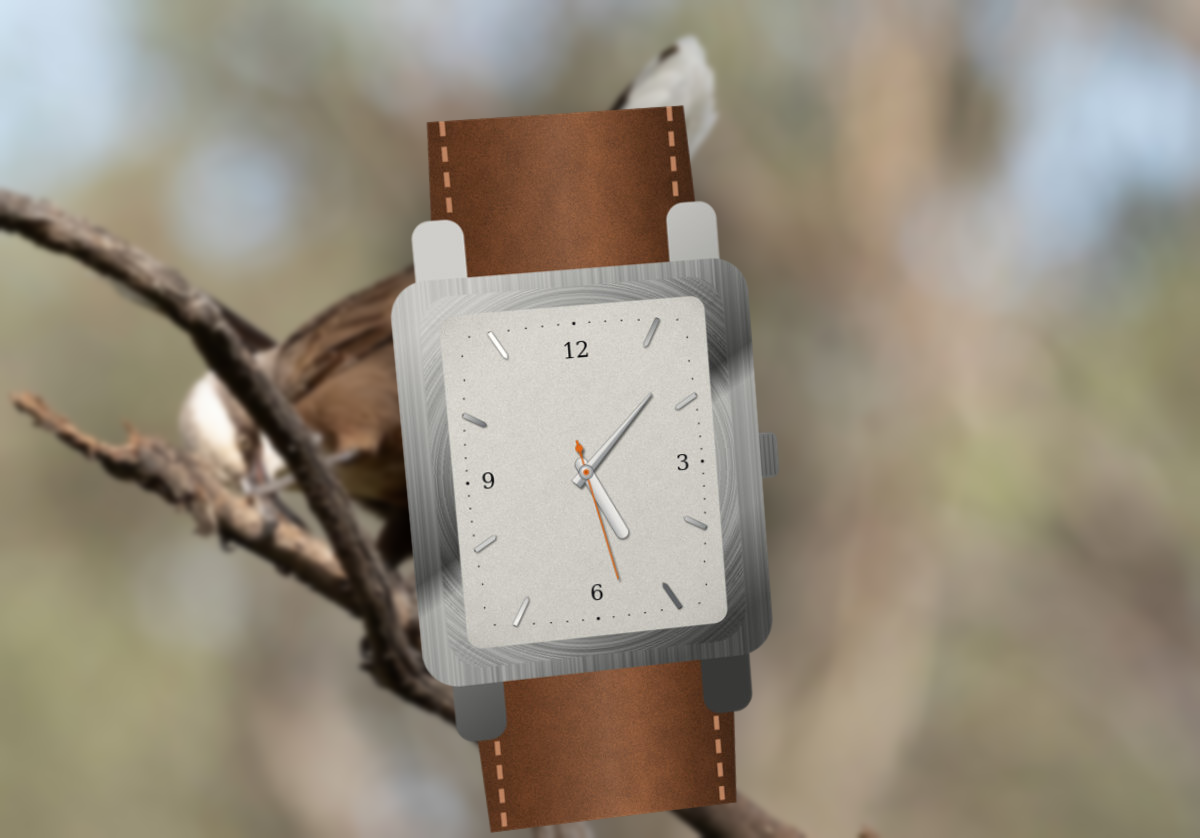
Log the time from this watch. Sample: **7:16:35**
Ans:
**5:07:28**
